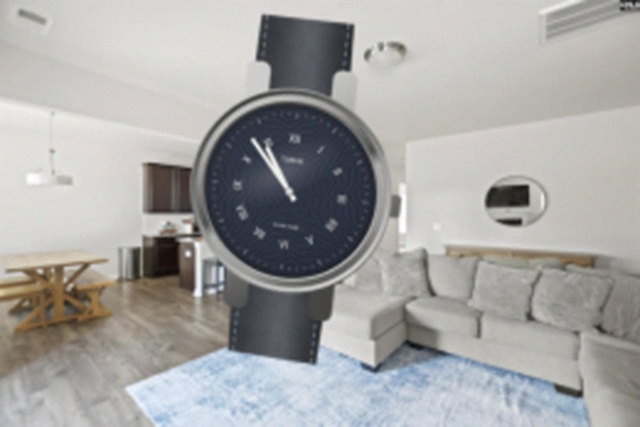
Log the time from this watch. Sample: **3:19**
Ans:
**10:53**
